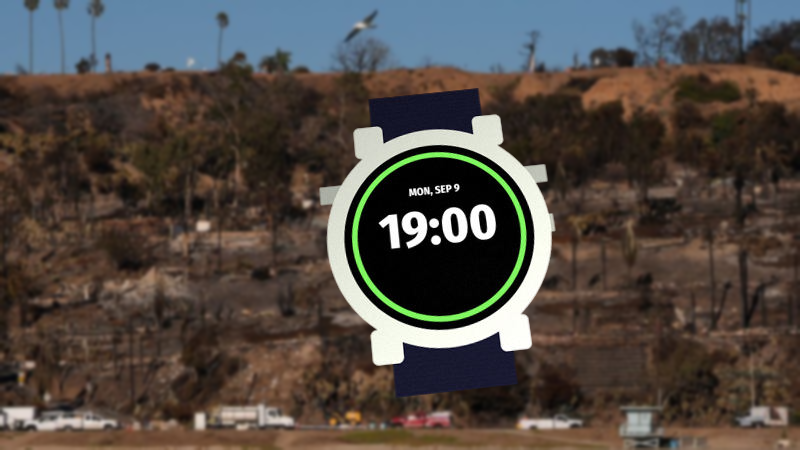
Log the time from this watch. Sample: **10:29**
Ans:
**19:00**
